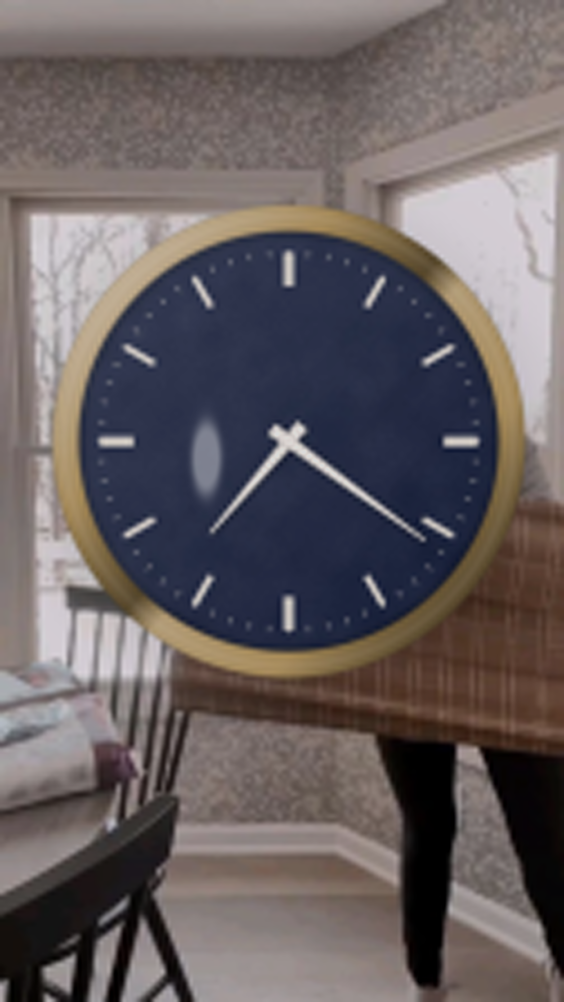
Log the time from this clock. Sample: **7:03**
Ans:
**7:21**
